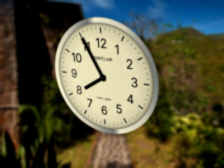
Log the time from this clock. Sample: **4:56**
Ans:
**7:55**
